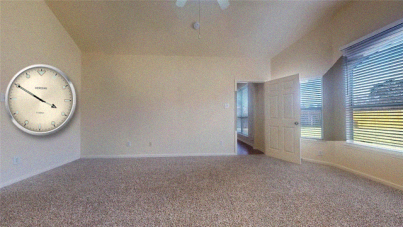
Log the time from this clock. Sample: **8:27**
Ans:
**3:50**
